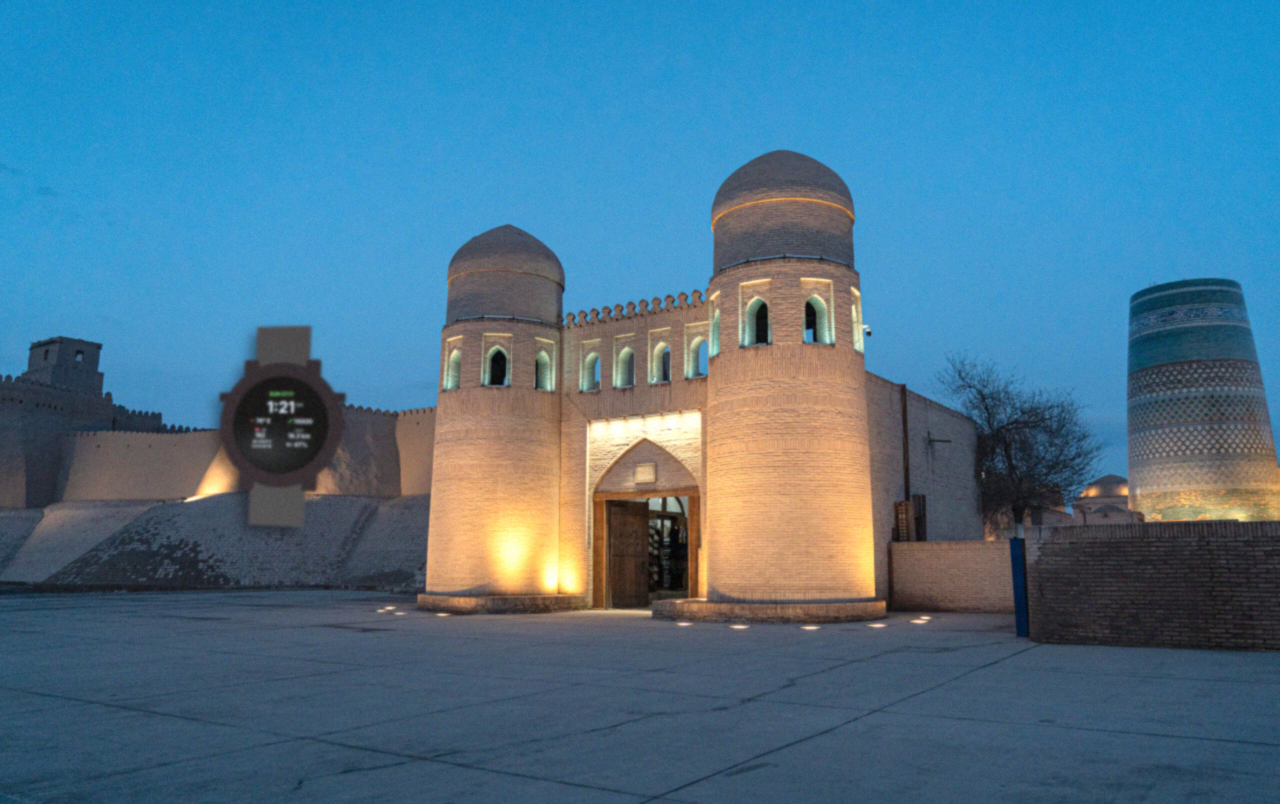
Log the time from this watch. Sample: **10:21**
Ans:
**1:21**
